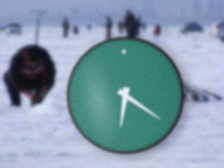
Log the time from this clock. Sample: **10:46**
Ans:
**6:21**
